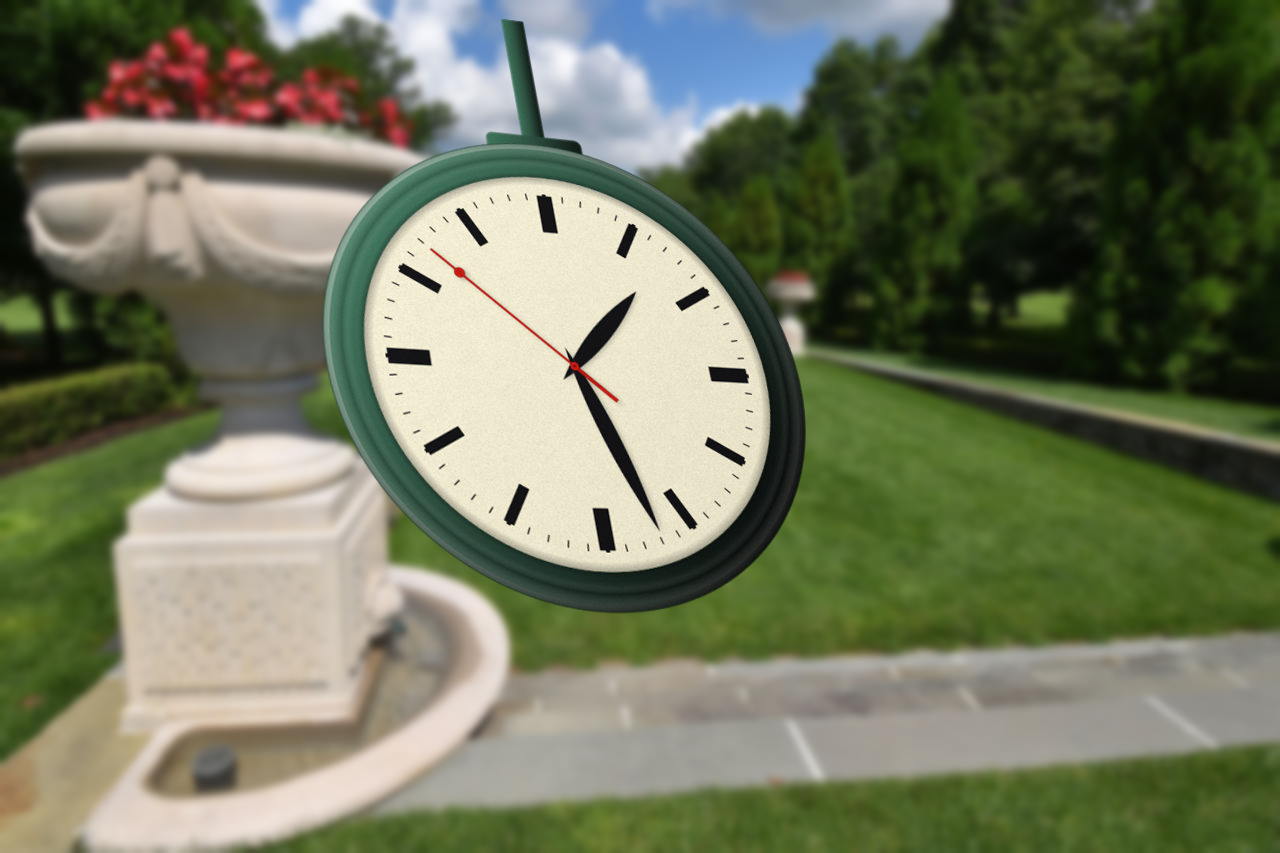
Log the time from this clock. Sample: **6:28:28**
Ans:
**1:26:52**
